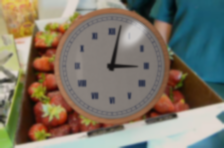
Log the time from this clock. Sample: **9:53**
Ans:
**3:02**
